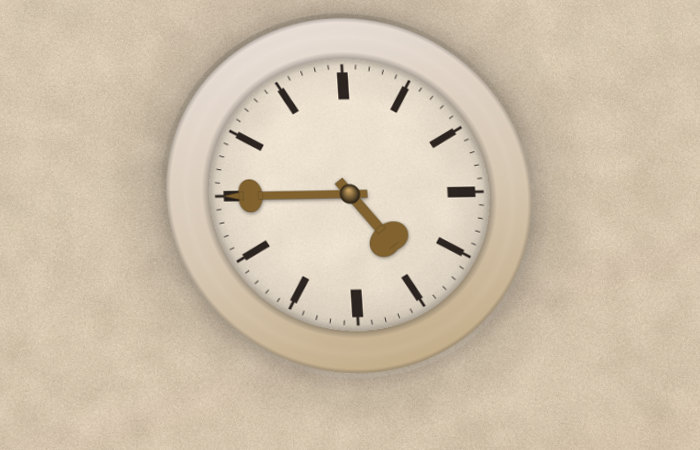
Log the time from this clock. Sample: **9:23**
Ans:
**4:45**
